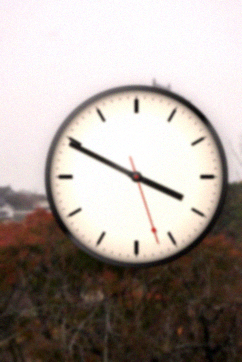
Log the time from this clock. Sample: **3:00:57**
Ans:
**3:49:27**
